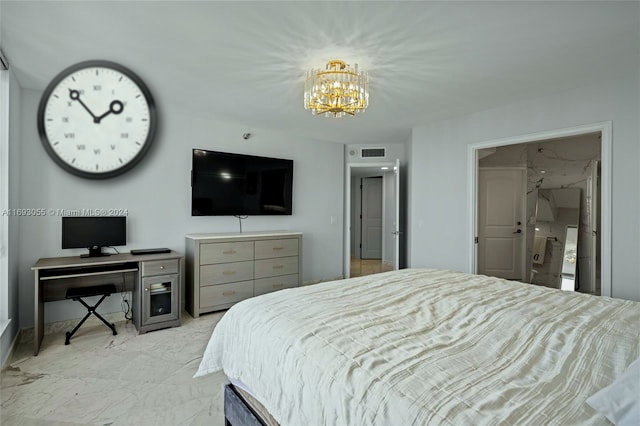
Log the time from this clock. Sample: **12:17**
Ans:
**1:53**
